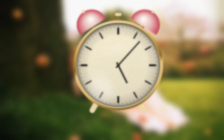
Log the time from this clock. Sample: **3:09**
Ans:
**5:07**
